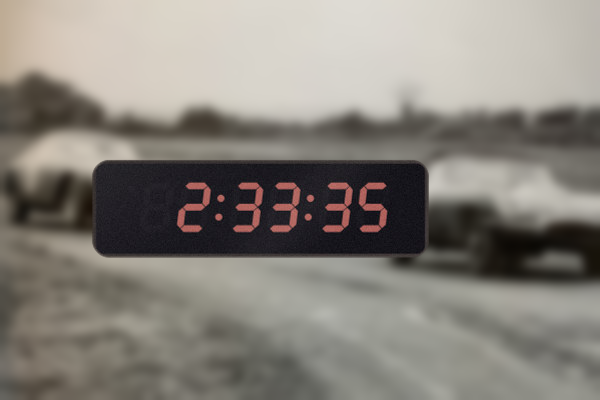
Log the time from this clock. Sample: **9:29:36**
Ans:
**2:33:35**
